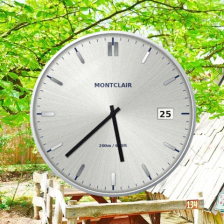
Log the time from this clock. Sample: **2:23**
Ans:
**5:38**
